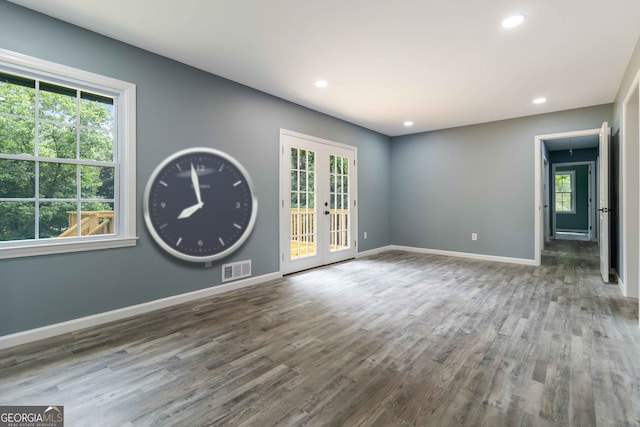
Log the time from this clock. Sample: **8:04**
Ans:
**7:58**
